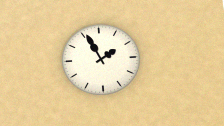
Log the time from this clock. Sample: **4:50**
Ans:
**1:56**
